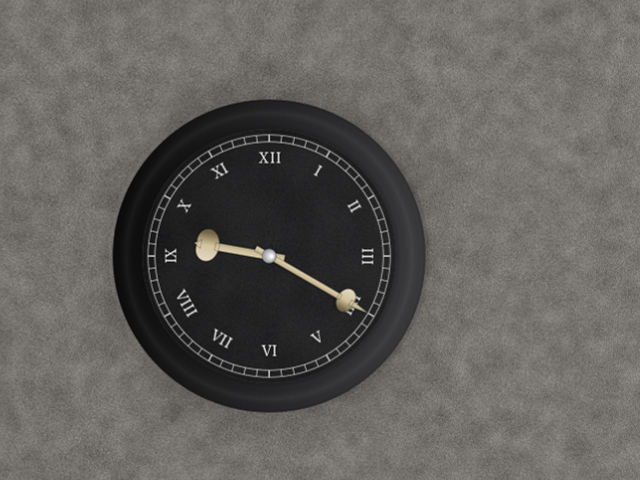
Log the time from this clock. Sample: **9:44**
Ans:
**9:20**
